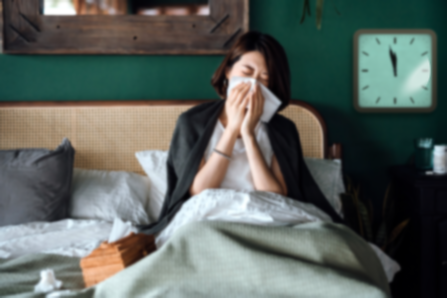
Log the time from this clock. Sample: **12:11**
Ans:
**11:58**
